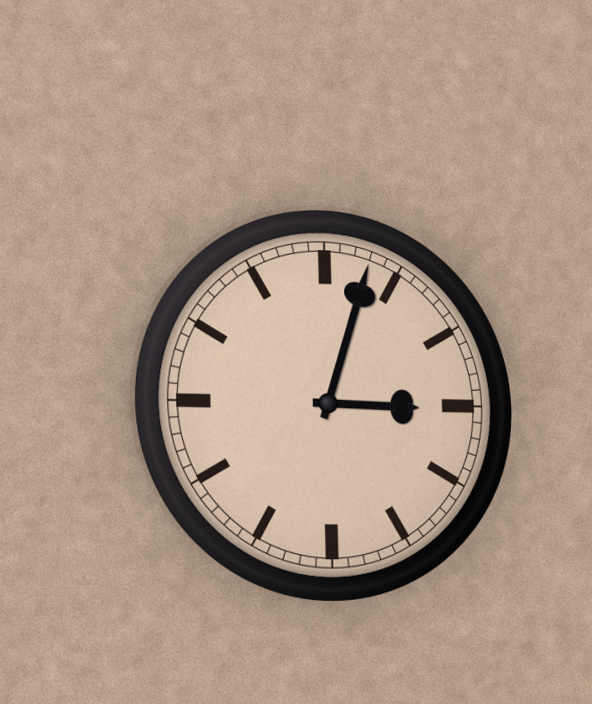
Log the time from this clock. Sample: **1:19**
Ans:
**3:03**
